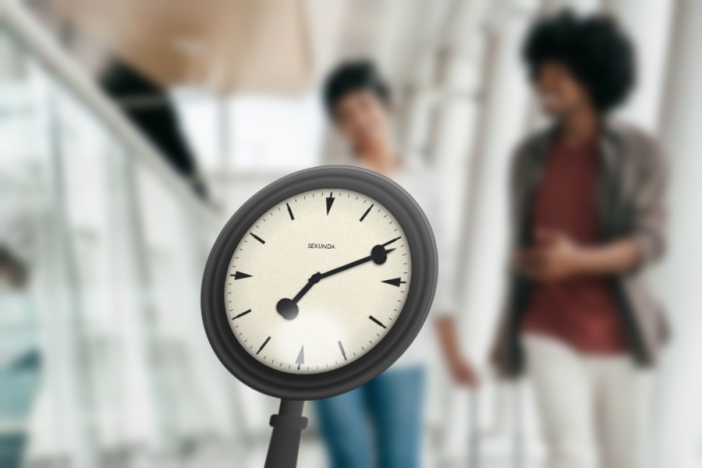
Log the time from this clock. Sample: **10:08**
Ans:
**7:11**
